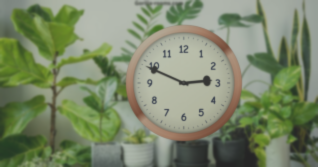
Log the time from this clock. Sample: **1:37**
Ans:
**2:49**
